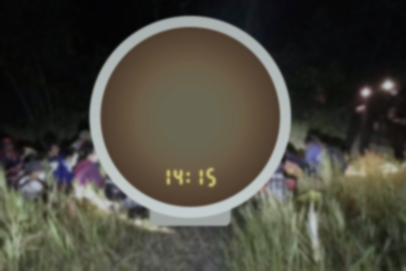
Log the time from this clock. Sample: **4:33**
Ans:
**14:15**
